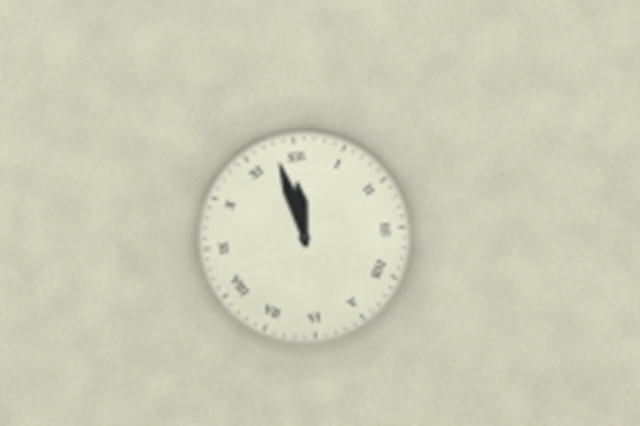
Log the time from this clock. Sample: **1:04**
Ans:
**11:58**
